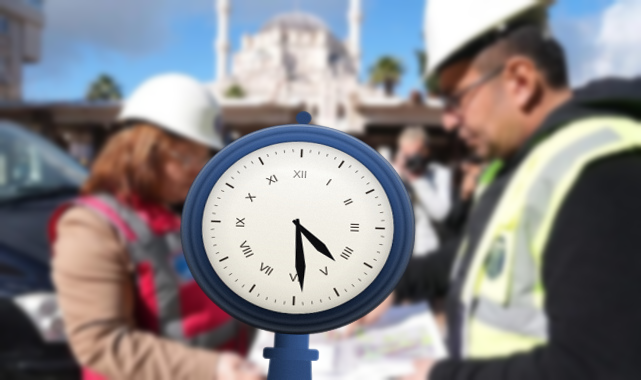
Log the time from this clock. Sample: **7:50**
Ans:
**4:29**
